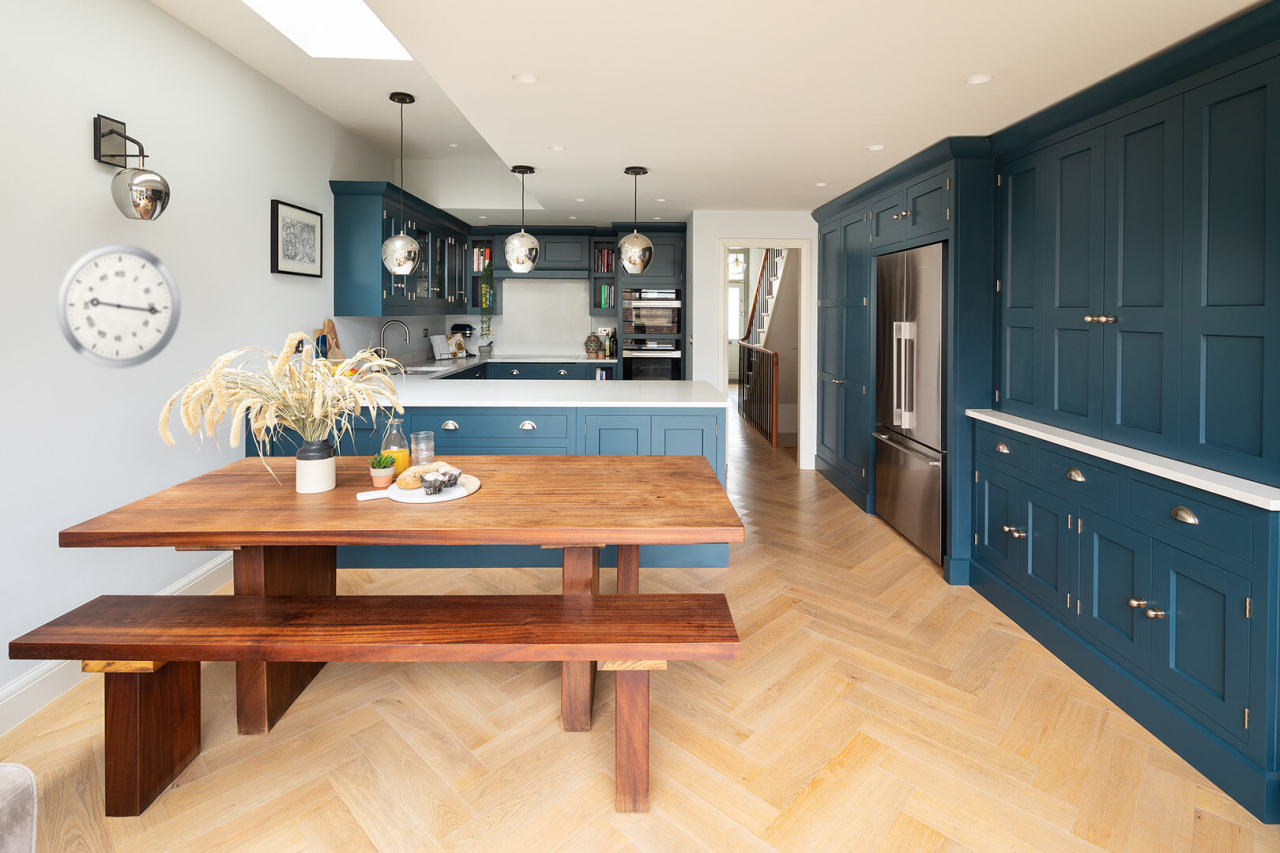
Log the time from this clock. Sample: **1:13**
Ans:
**9:16**
